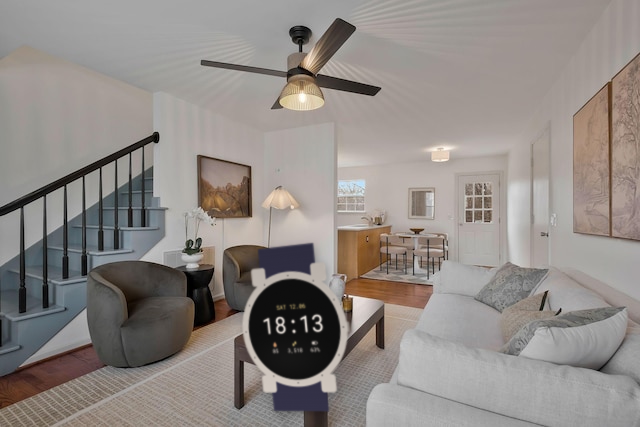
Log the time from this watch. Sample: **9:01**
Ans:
**18:13**
